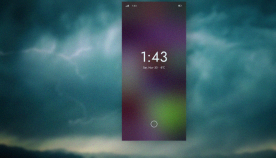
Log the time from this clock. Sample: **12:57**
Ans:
**1:43**
